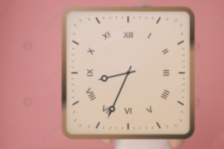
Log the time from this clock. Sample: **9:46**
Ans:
**8:34**
